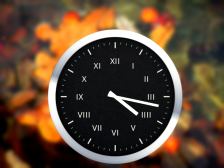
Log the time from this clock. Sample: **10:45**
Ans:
**4:17**
